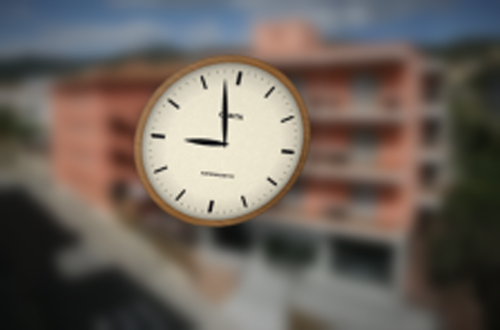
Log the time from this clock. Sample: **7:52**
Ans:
**8:58**
